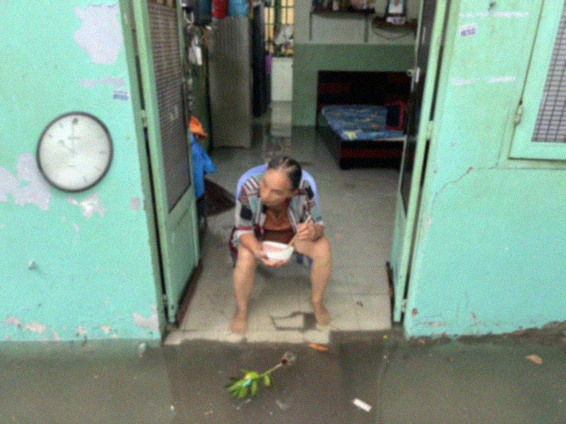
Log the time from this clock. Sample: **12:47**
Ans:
**9:59**
